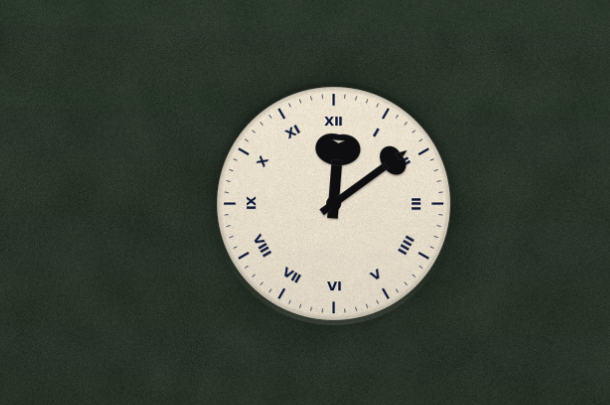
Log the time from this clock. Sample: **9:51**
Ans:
**12:09**
